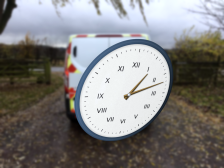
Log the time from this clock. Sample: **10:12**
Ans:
**1:12**
